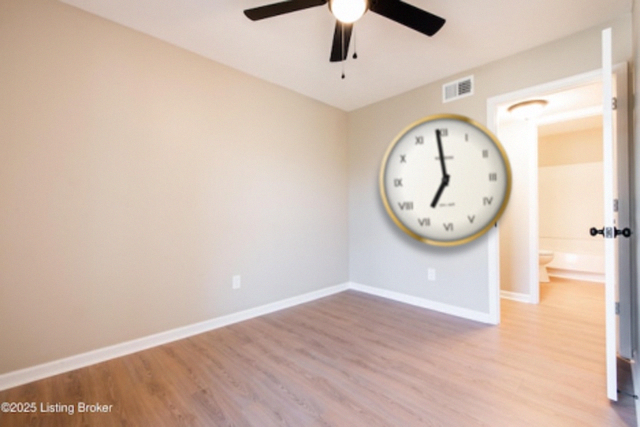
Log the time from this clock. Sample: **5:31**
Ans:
**6:59**
